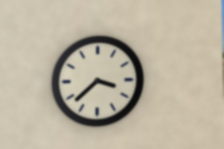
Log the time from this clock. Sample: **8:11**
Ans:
**3:38**
